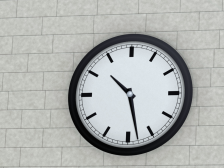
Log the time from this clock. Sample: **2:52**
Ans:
**10:28**
